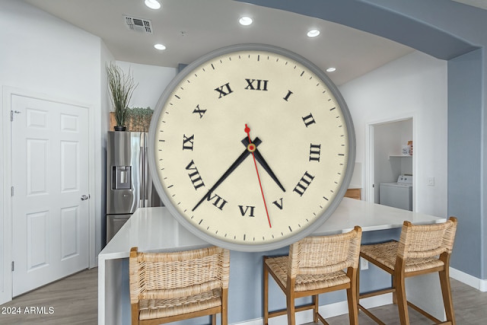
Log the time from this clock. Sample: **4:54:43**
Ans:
**4:36:27**
